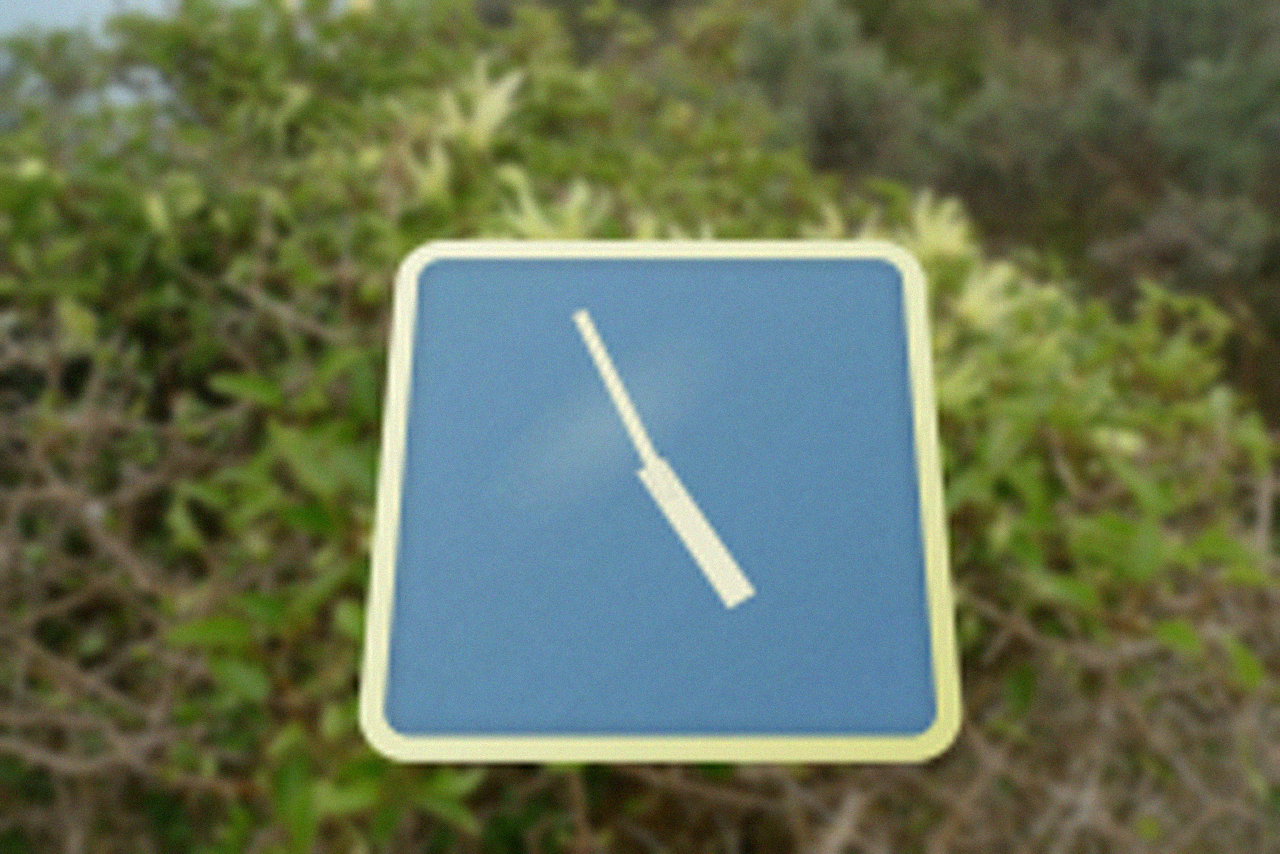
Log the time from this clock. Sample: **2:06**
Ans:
**4:56**
